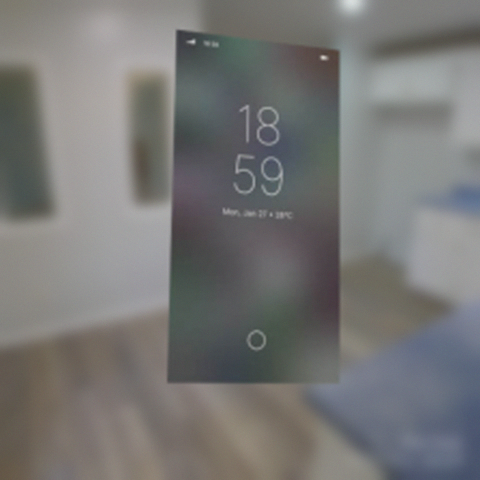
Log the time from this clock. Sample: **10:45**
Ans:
**18:59**
